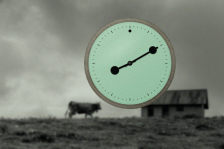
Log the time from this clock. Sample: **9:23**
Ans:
**8:10**
